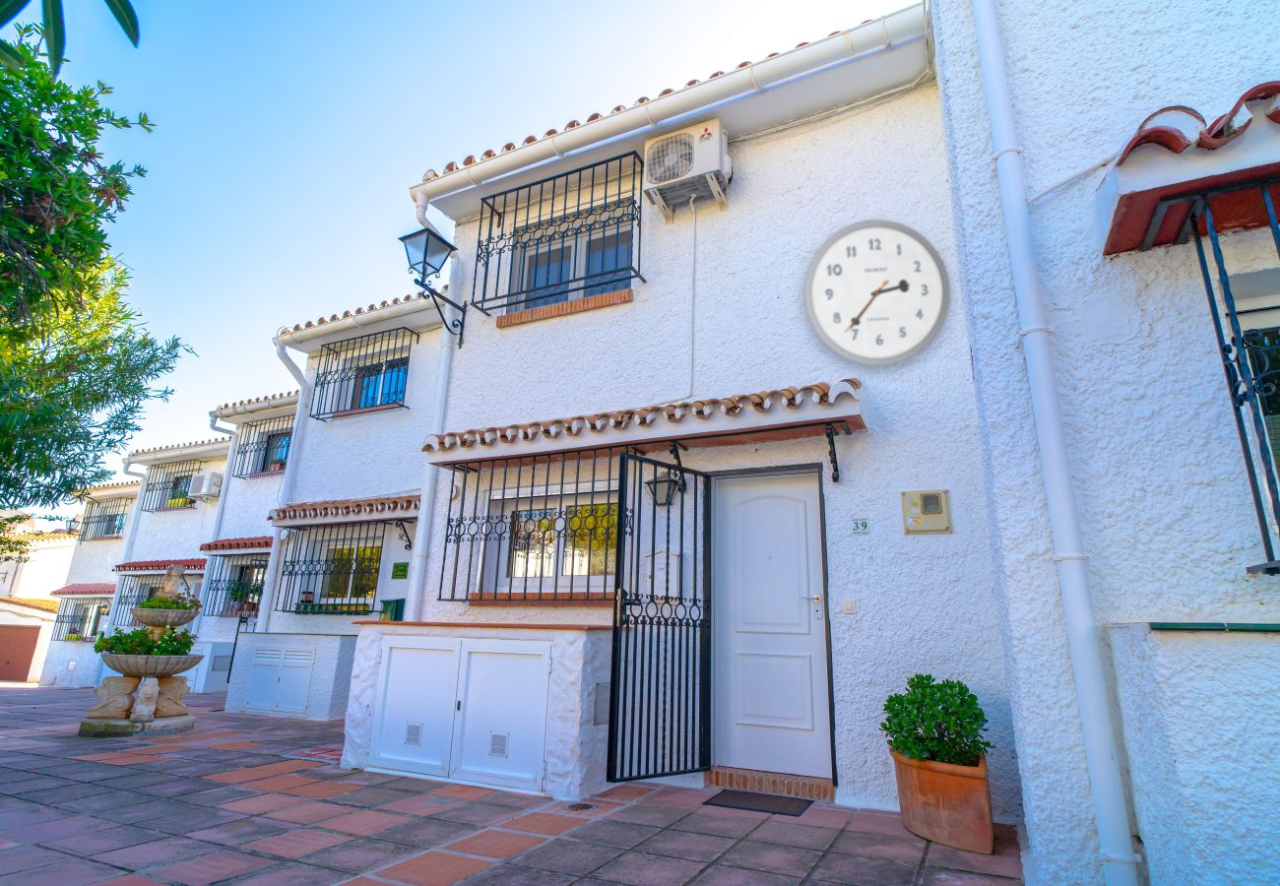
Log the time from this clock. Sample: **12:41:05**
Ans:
**2:36:37**
